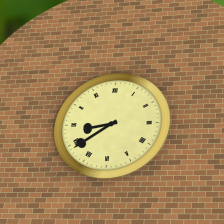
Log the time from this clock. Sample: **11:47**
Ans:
**8:39**
